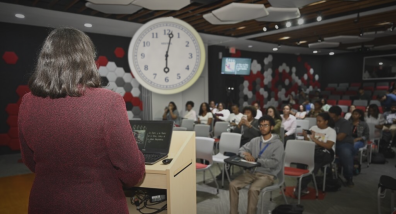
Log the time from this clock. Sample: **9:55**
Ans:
**6:02**
